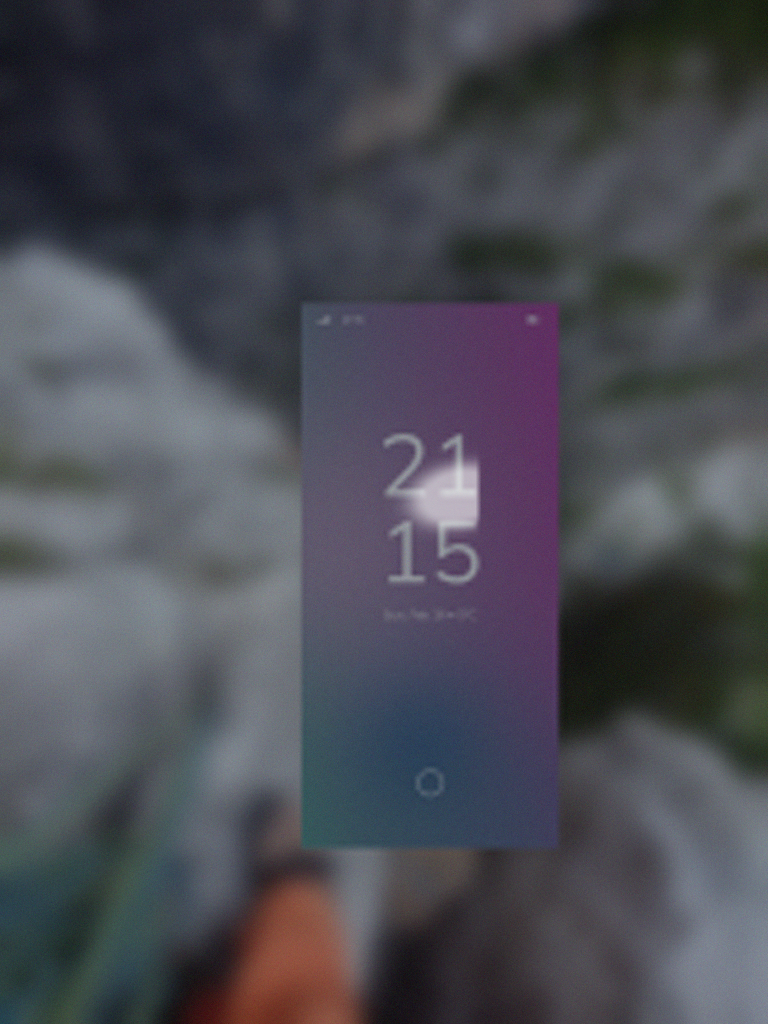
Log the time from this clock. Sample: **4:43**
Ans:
**21:15**
